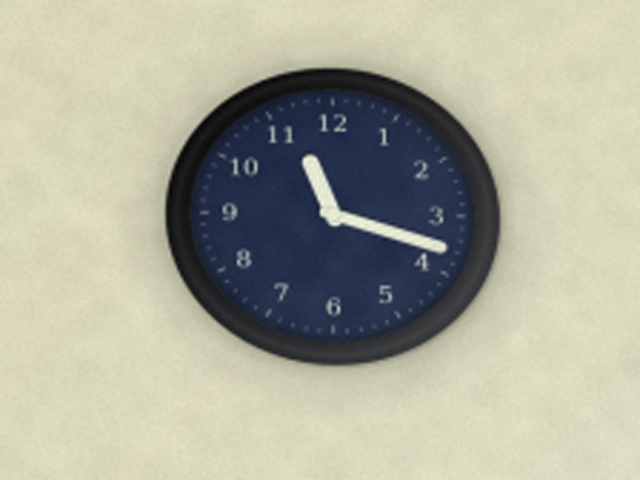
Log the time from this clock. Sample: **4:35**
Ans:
**11:18**
